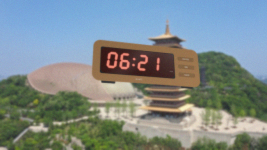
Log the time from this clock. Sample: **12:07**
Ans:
**6:21**
